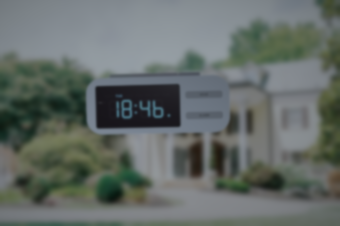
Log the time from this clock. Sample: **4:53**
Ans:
**18:46**
